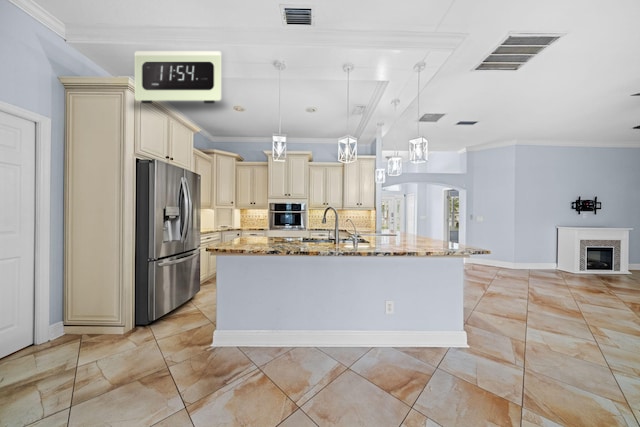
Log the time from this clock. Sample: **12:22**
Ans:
**11:54**
